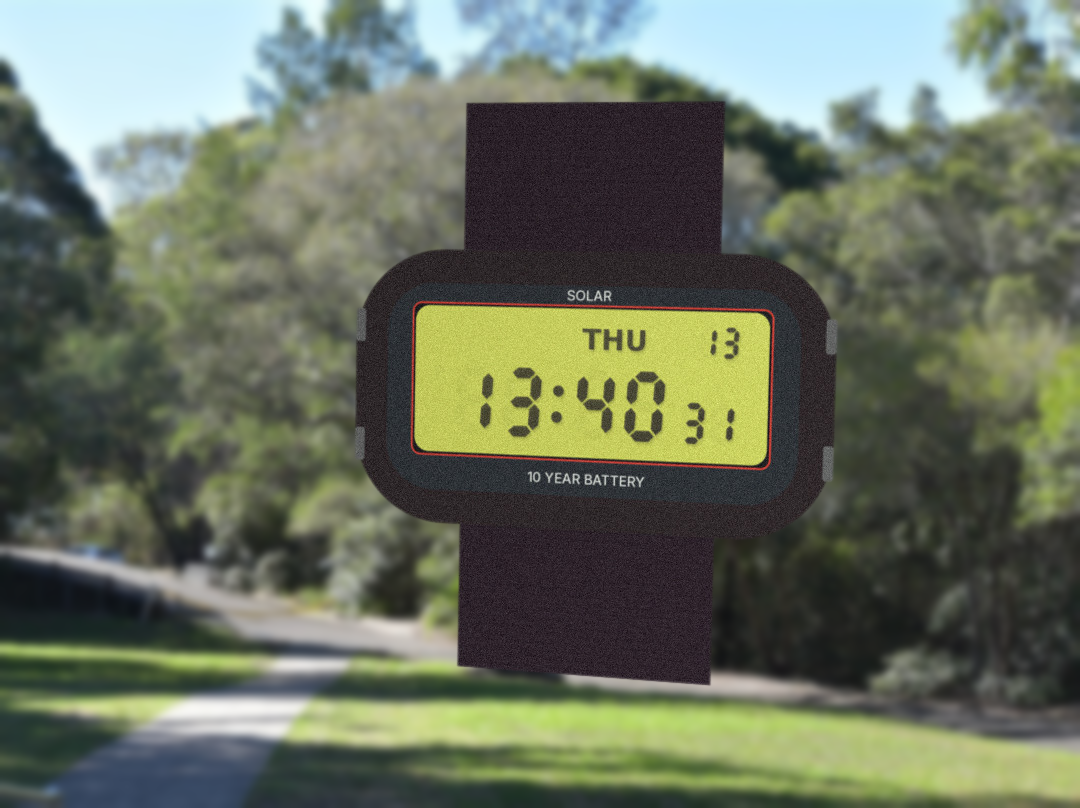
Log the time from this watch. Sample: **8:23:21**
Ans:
**13:40:31**
